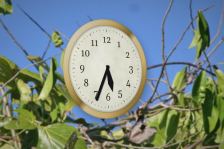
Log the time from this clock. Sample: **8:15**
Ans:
**5:34**
